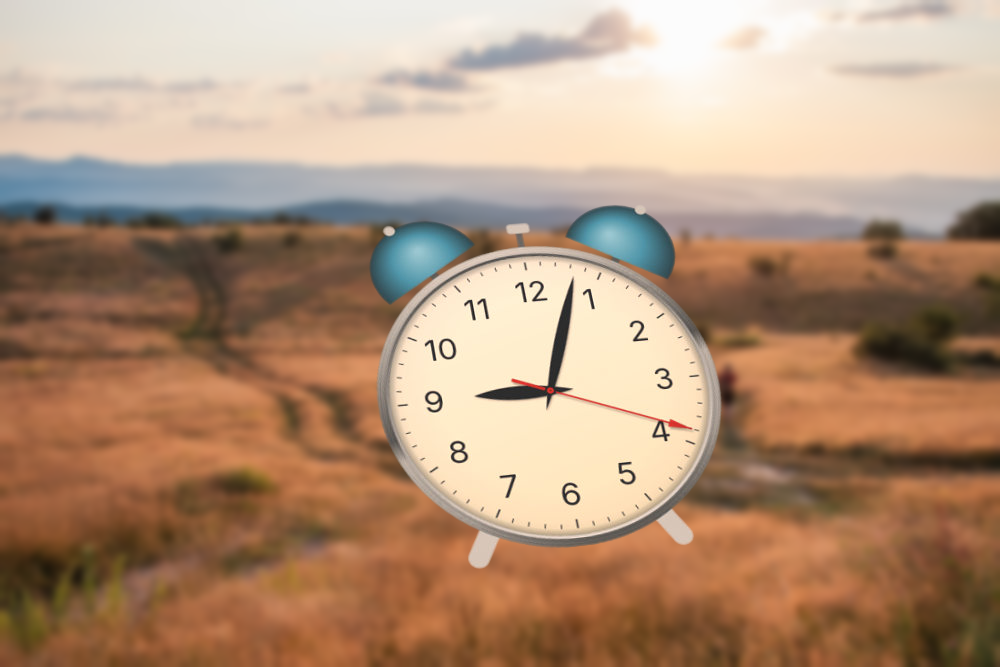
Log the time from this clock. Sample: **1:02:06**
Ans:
**9:03:19**
